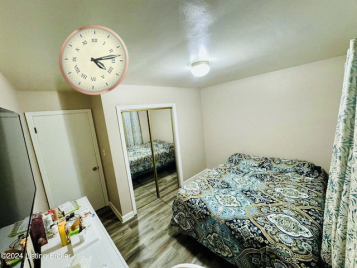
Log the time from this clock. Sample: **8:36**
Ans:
**4:13**
